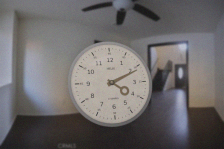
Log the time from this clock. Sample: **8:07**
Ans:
**4:11**
